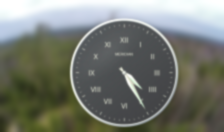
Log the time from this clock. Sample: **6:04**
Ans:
**4:25**
